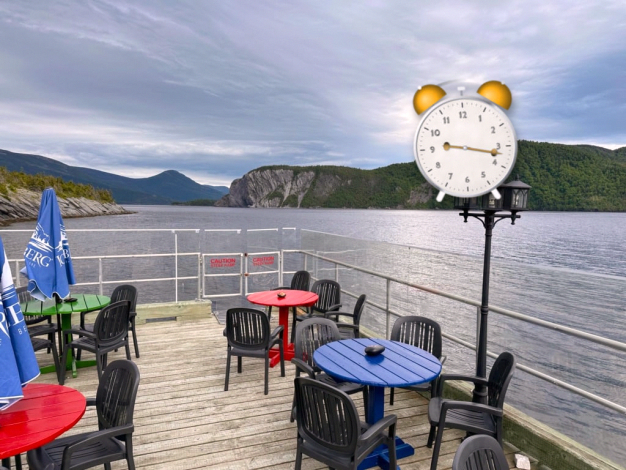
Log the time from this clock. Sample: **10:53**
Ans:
**9:17**
